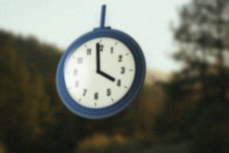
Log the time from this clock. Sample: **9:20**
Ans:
**3:59**
